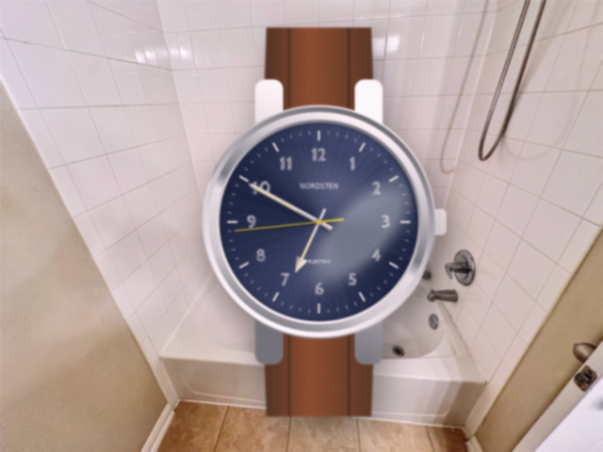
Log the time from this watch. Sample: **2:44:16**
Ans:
**6:49:44**
